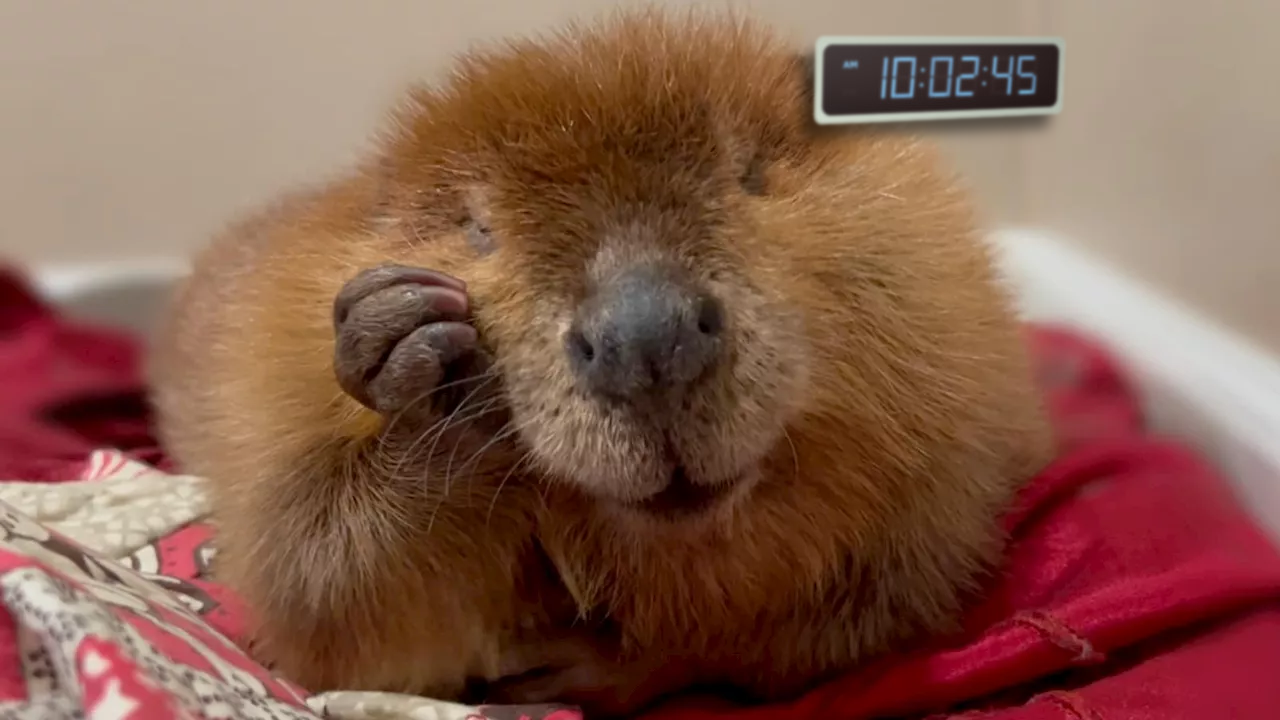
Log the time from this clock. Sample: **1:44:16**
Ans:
**10:02:45**
